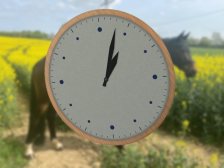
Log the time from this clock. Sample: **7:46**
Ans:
**1:03**
